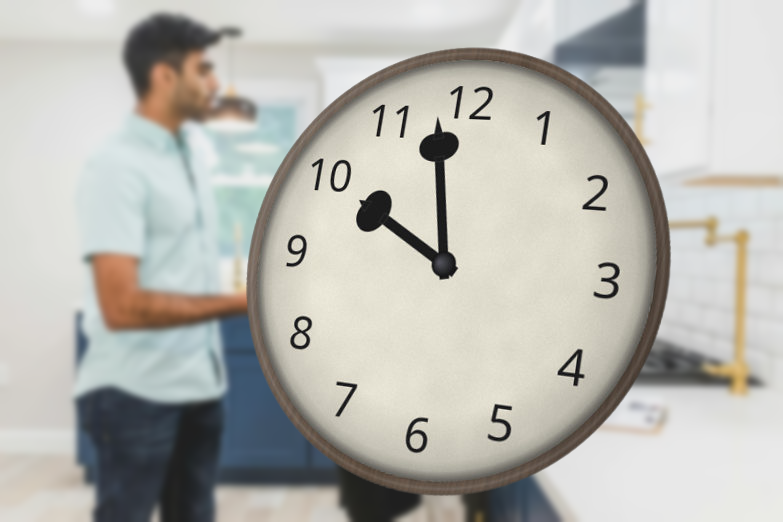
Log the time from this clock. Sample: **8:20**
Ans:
**9:58**
